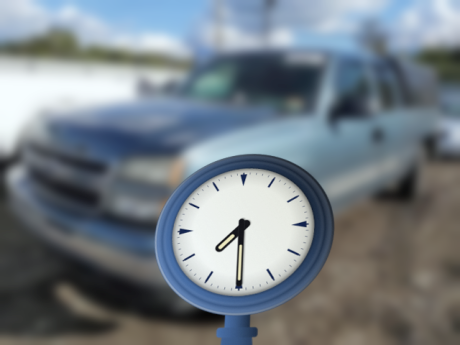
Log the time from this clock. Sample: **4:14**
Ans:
**7:30**
